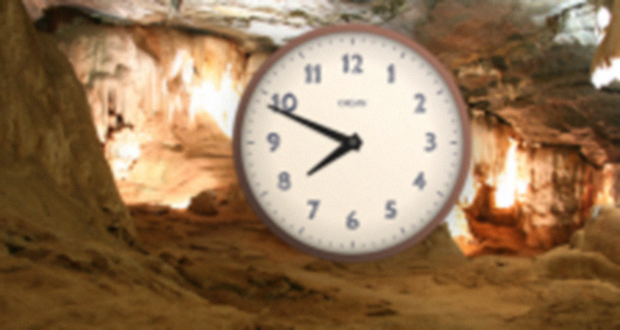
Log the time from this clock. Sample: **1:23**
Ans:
**7:49**
